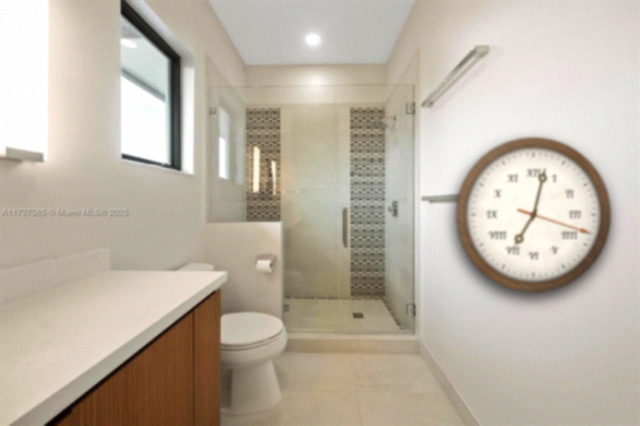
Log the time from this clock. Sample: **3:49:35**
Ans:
**7:02:18**
